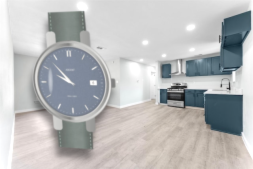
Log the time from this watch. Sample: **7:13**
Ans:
**9:53**
